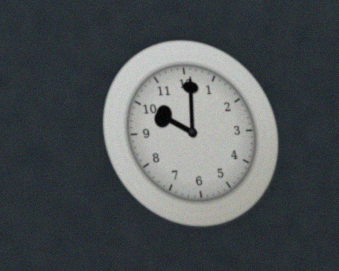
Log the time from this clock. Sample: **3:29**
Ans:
**10:01**
